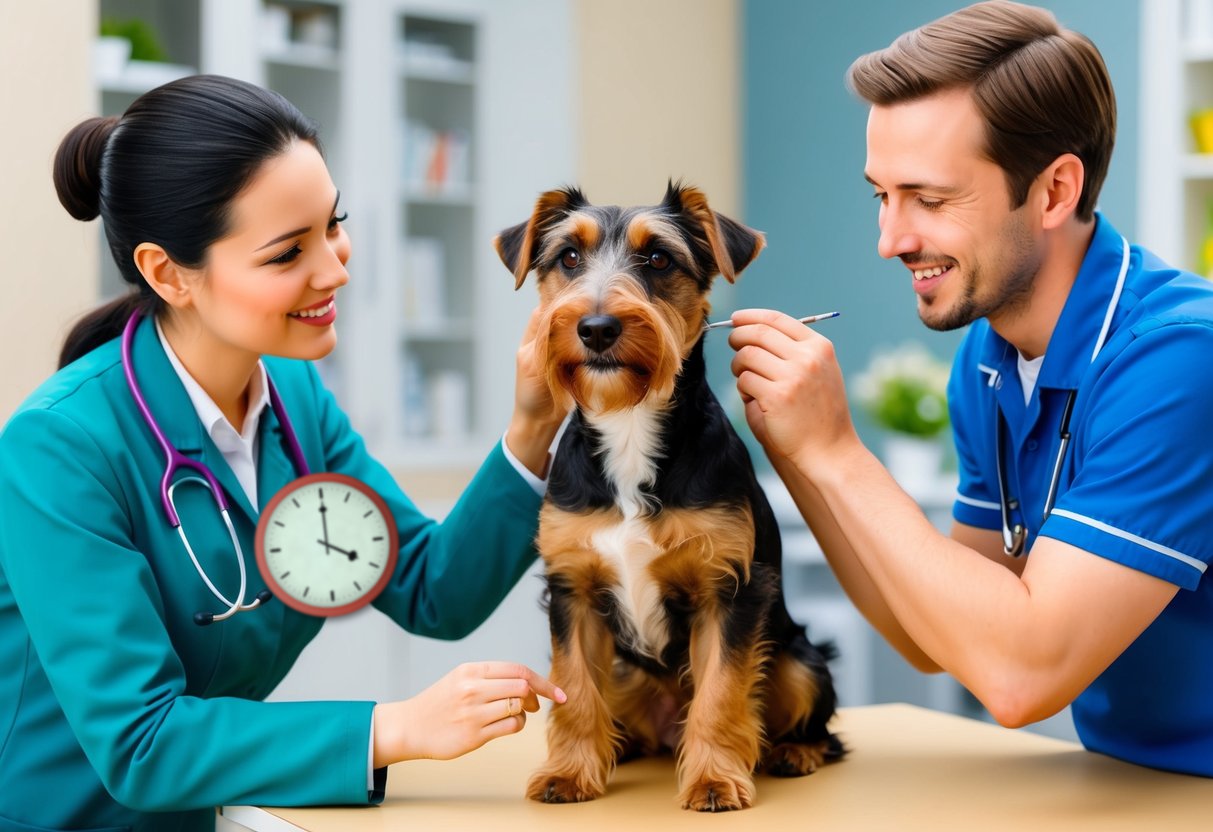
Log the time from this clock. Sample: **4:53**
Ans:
**4:00**
